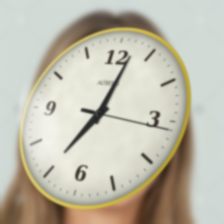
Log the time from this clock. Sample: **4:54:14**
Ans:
**7:02:16**
